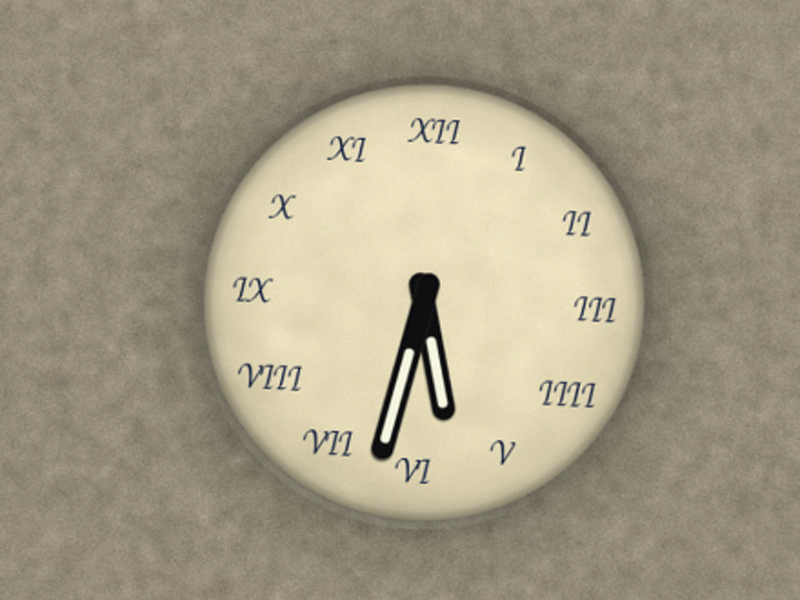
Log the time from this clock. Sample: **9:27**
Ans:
**5:32**
